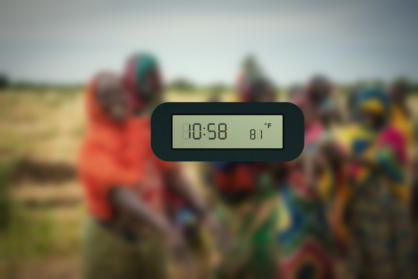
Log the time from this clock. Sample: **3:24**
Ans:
**10:58**
